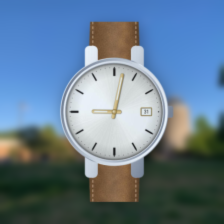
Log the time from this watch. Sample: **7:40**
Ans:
**9:02**
